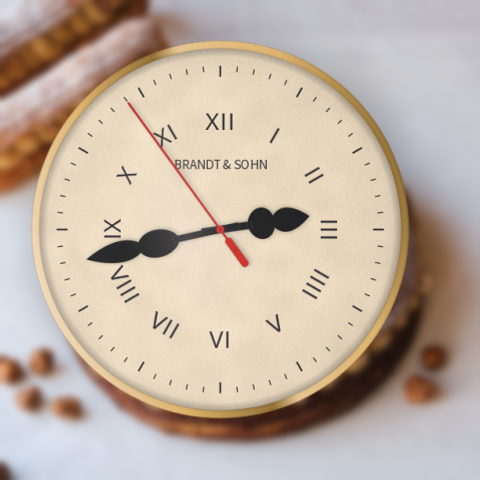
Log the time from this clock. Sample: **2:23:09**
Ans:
**2:42:54**
